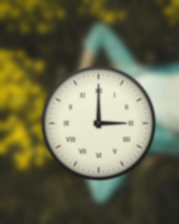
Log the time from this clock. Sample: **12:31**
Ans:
**3:00**
